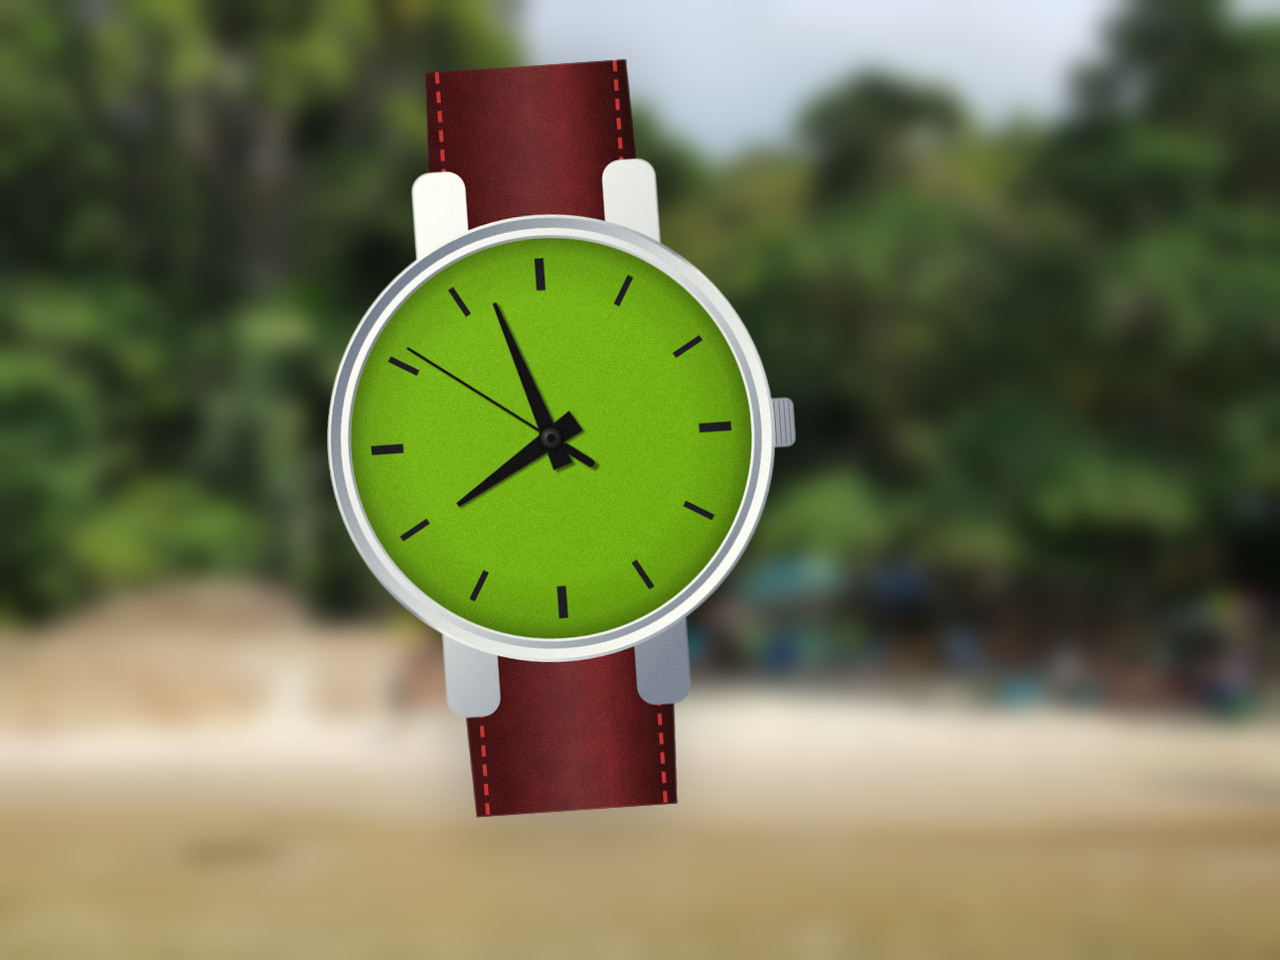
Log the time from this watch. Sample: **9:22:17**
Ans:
**7:56:51**
